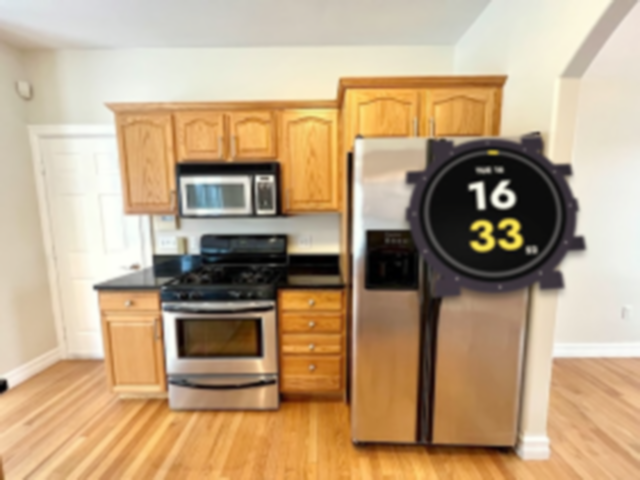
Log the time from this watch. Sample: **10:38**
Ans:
**16:33**
